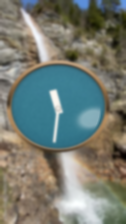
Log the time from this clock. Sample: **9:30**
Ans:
**11:31**
